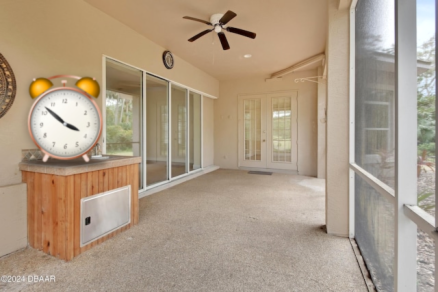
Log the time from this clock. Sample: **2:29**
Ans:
**3:52**
